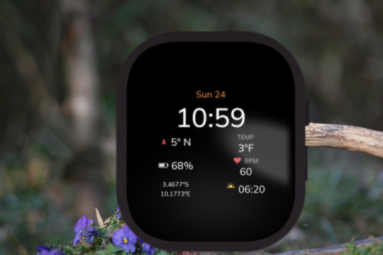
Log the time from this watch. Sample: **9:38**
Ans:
**10:59**
